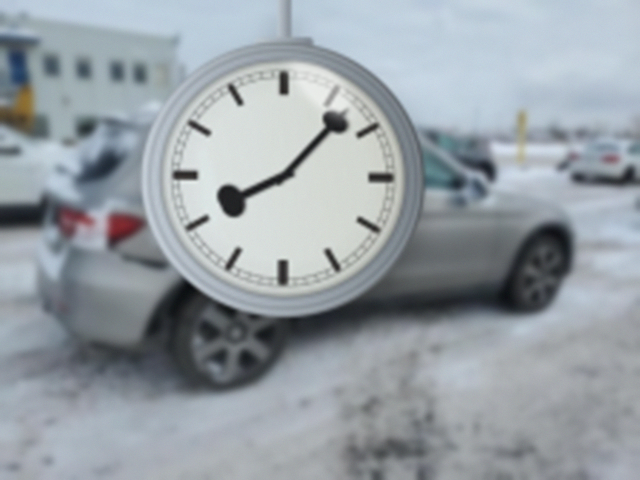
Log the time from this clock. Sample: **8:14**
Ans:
**8:07**
